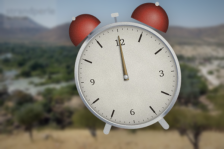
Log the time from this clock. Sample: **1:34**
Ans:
**12:00**
